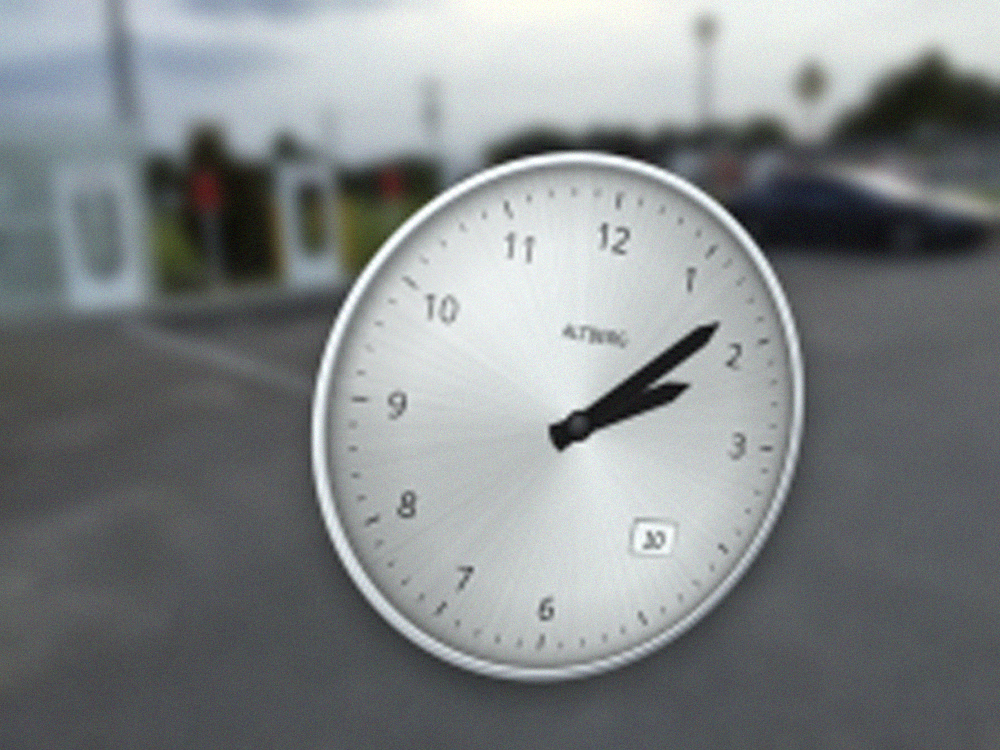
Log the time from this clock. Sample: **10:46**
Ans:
**2:08**
